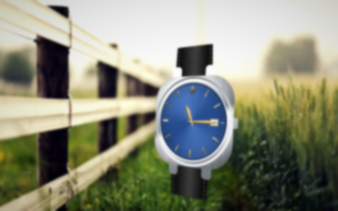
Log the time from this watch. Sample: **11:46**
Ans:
**11:15**
